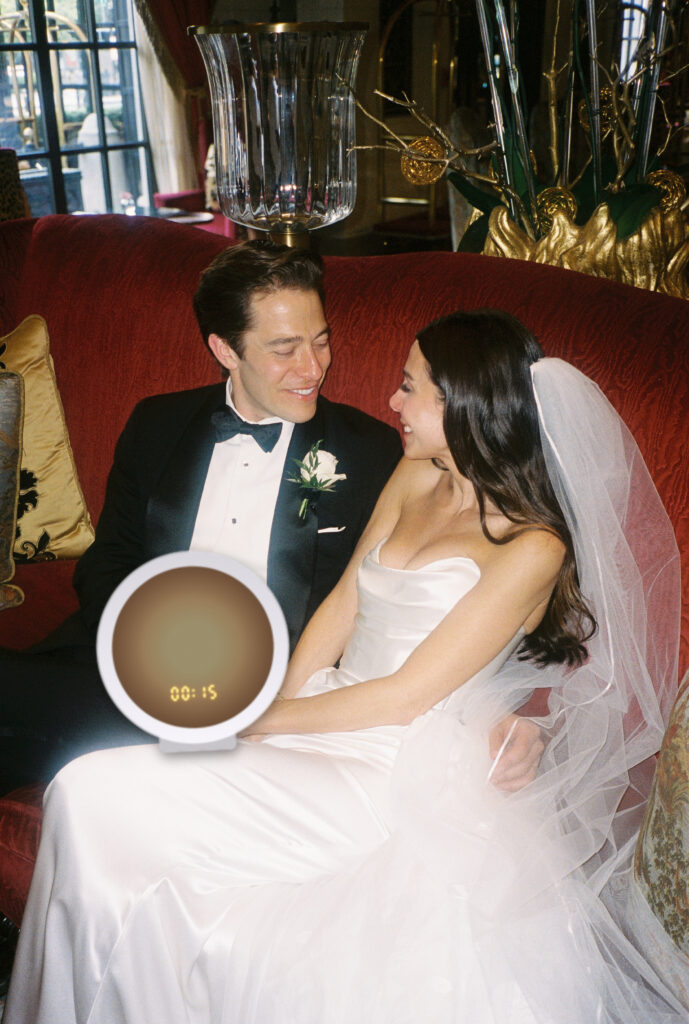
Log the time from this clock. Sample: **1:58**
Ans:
**0:15**
